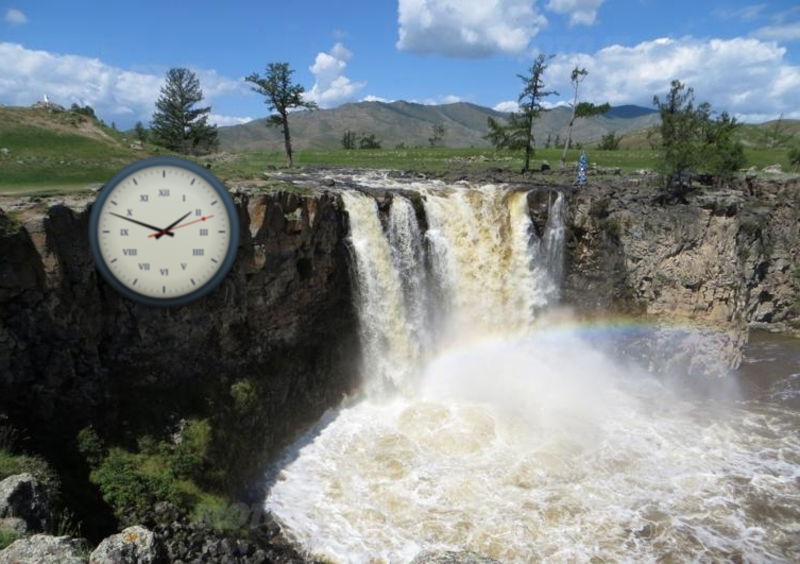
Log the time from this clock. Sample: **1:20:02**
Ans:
**1:48:12**
